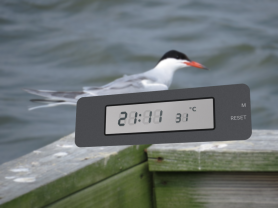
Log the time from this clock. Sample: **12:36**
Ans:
**21:11**
